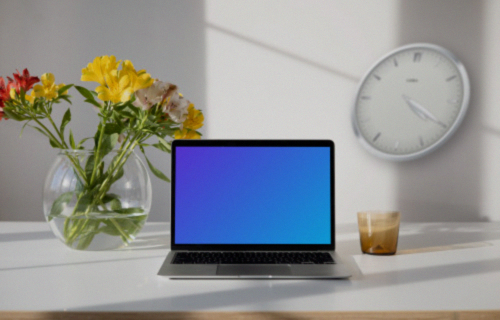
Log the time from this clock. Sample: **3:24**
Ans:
**4:20**
